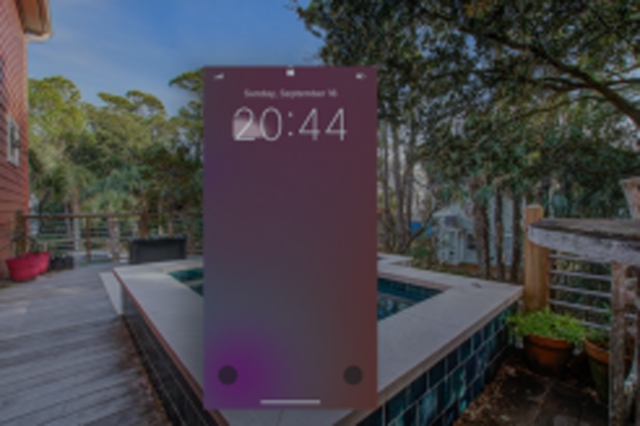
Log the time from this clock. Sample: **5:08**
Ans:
**20:44**
